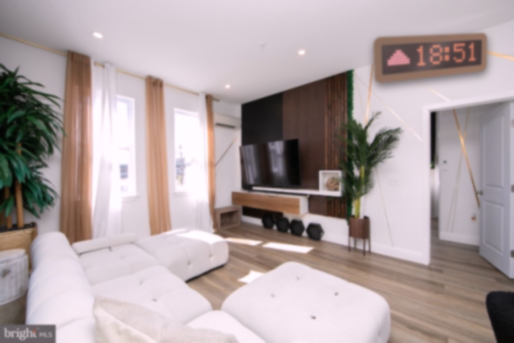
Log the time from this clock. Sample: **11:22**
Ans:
**18:51**
